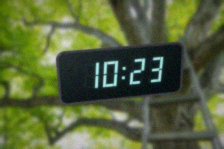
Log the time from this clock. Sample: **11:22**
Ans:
**10:23**
